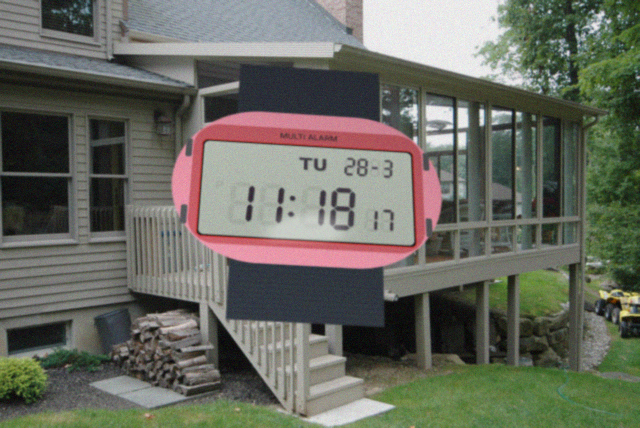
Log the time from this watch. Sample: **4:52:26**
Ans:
**11:18:17**
